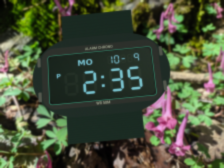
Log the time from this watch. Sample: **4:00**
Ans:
**2:35**
